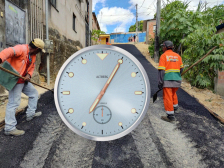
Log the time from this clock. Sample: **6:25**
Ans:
**7:05**
